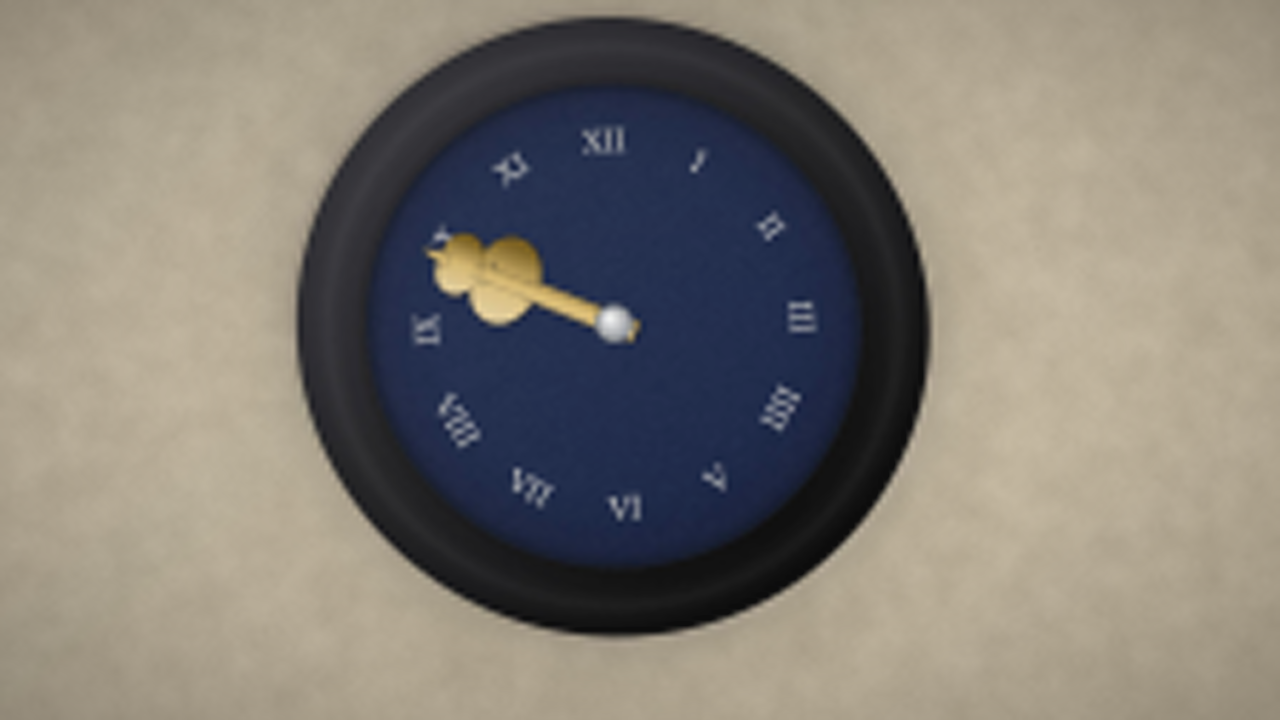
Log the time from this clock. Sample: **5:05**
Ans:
**9:49**
